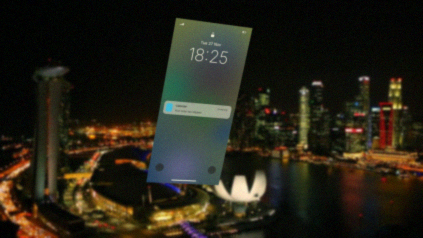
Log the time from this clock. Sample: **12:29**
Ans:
**18:25**
